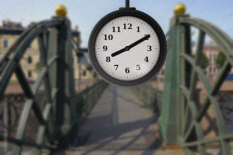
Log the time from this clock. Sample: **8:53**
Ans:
**8:10**
